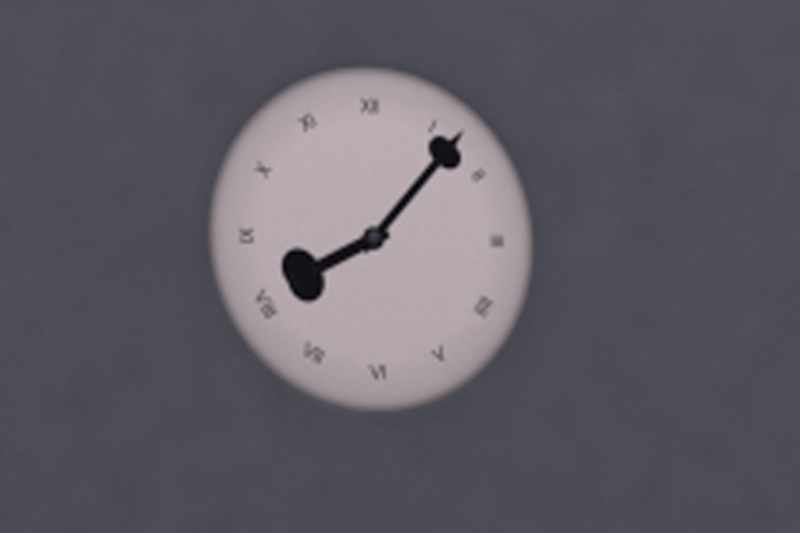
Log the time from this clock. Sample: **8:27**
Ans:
**8:07**
